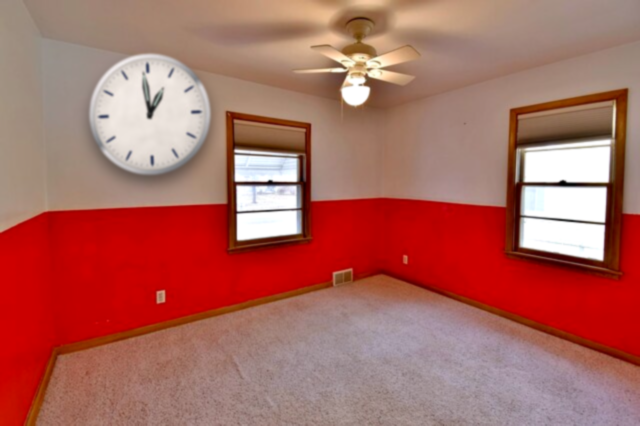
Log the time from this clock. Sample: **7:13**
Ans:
**12:59**
